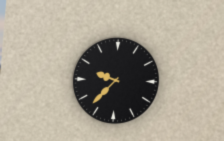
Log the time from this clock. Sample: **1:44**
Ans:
**9:37**
